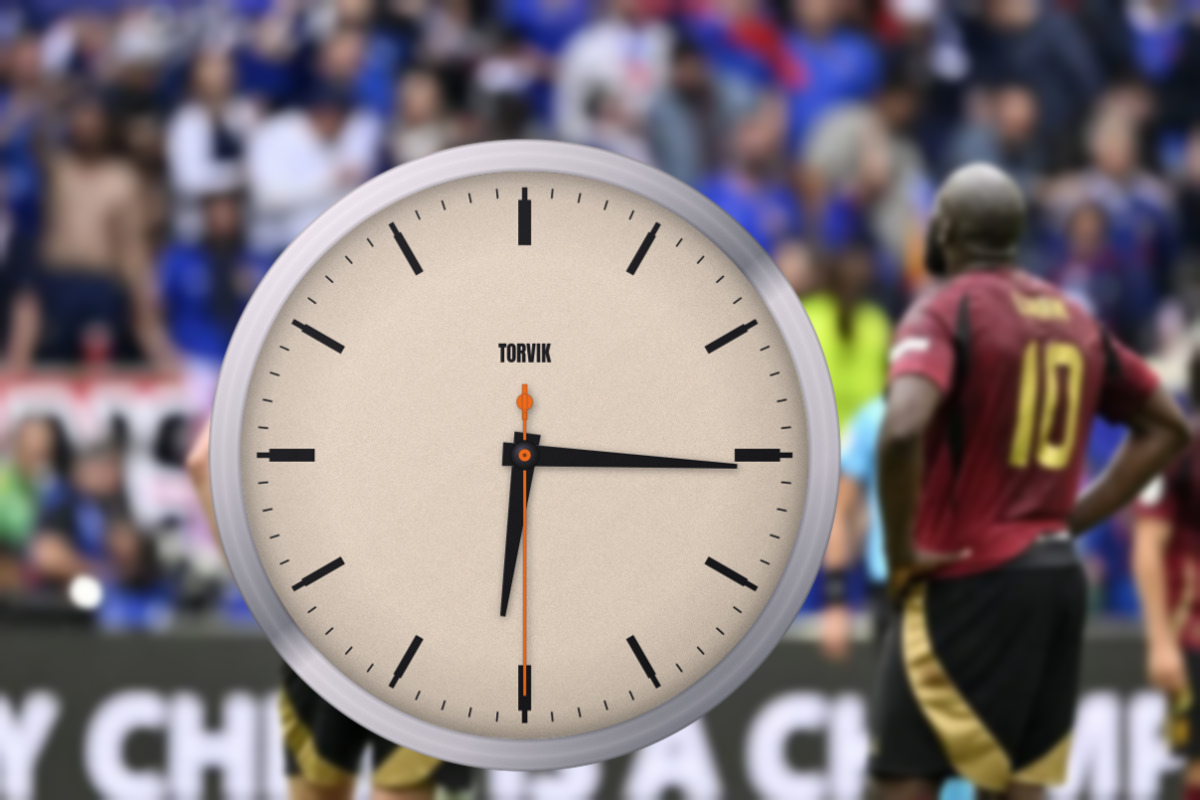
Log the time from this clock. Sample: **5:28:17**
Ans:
**6:15:30**
